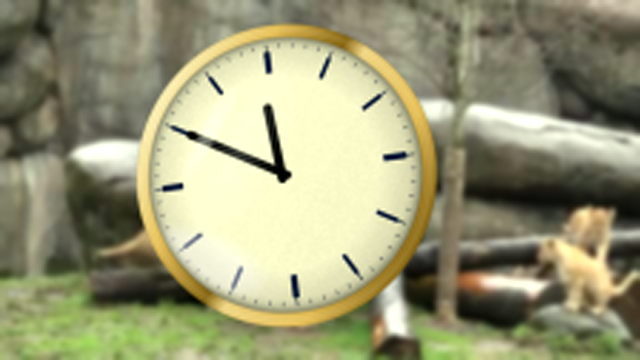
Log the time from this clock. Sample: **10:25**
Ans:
**11:50**
